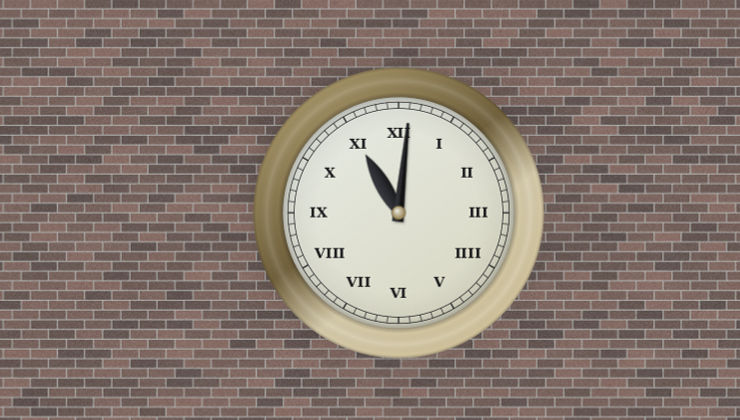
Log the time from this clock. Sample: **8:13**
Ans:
**11:01**
